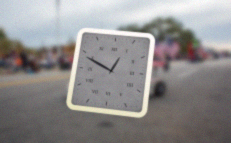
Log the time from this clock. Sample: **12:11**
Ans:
**12:49**
